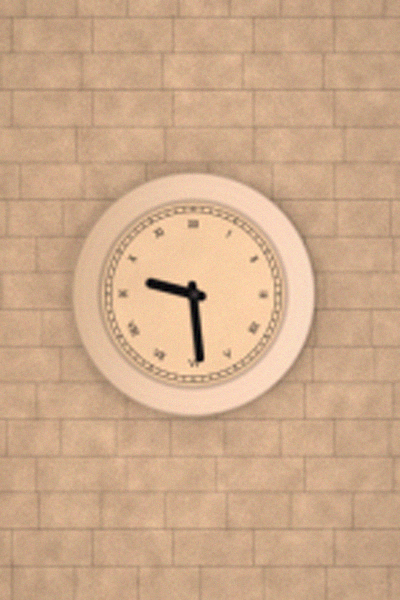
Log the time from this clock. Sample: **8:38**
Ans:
**9:29**
